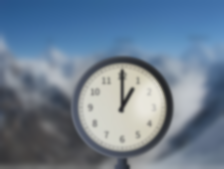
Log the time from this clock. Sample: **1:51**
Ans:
**1:00**
